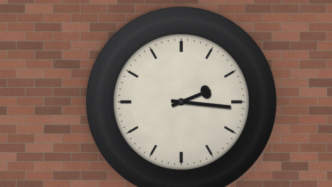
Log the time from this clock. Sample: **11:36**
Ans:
**2:16**
